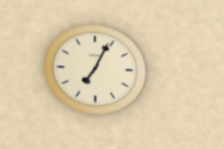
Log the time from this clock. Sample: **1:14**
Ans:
**7:04**
